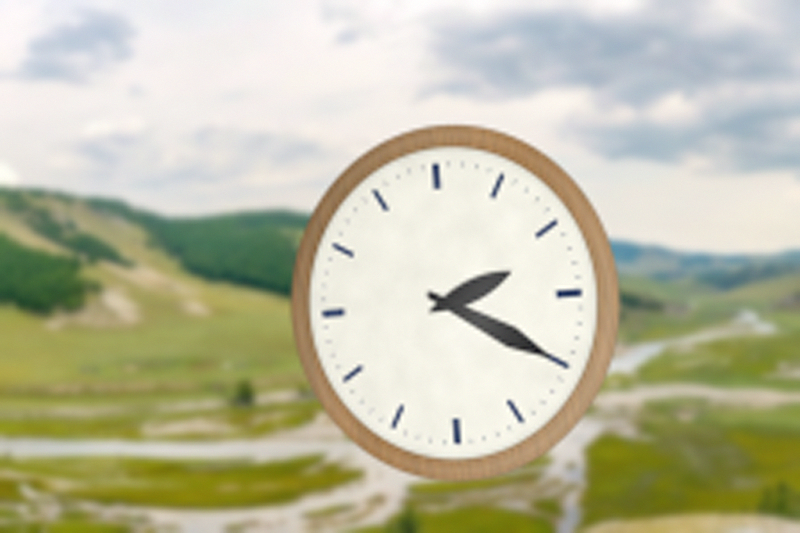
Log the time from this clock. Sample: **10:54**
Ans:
**2:20**
